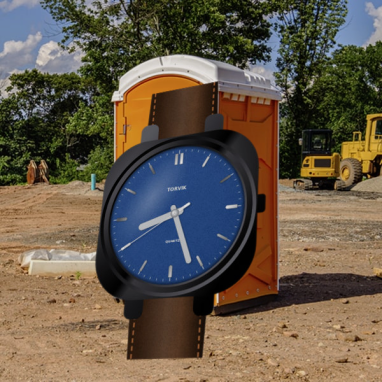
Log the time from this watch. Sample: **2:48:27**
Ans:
**8:26:40**
